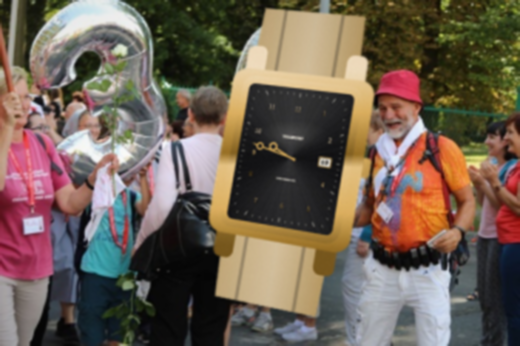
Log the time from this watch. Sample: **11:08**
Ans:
**9:47**
